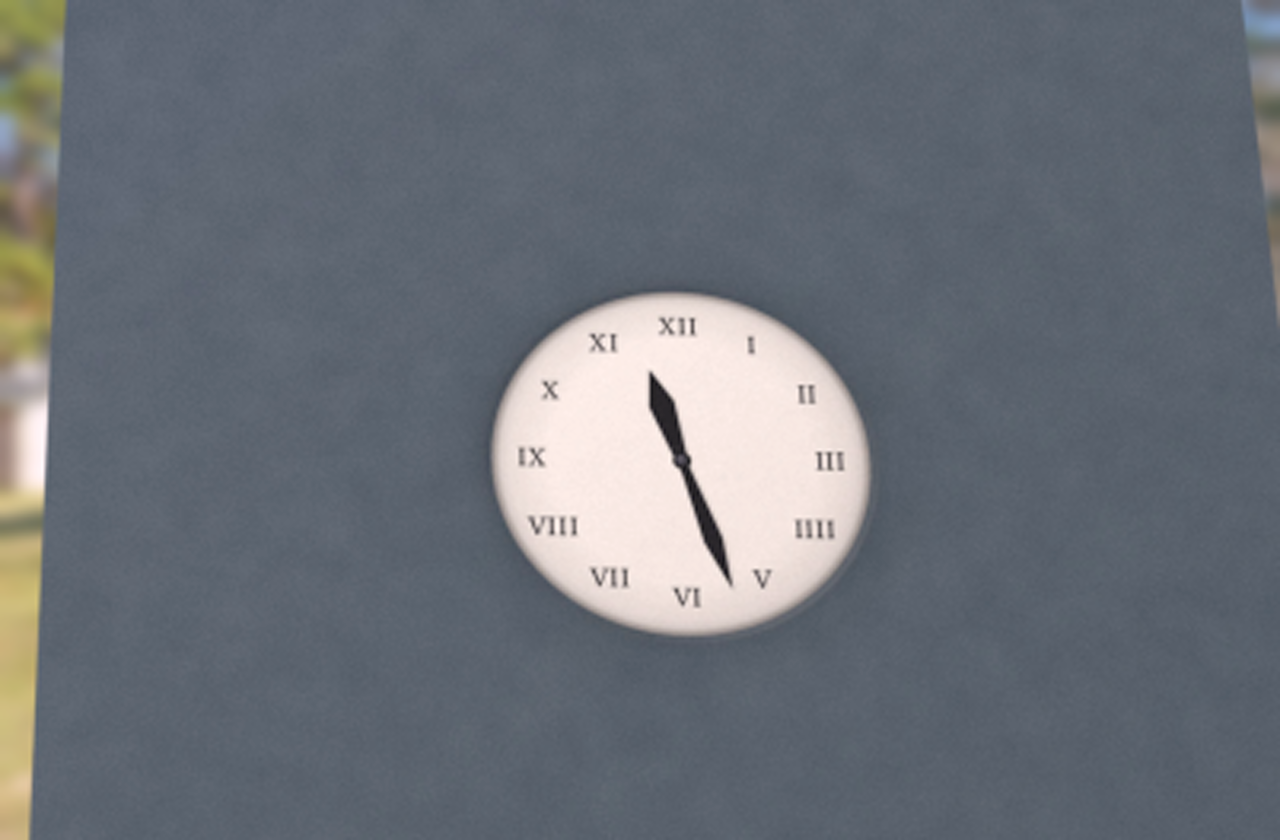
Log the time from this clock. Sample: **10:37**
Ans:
**11:27**
